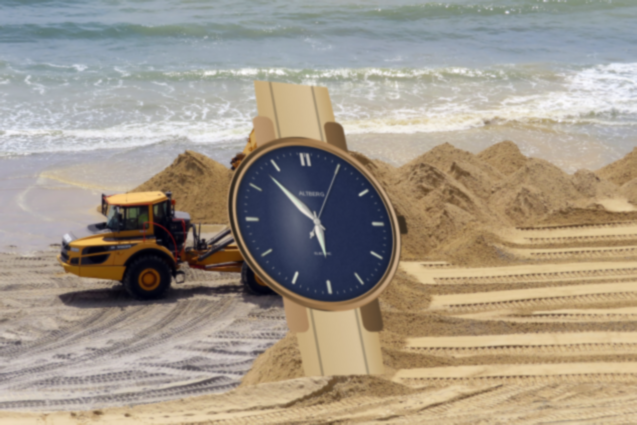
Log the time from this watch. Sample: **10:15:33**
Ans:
**5:53:05**
